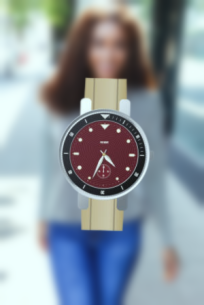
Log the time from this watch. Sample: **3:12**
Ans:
**4:34**
